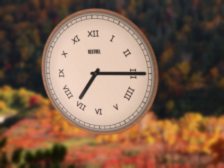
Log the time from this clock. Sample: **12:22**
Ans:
**7:15**
